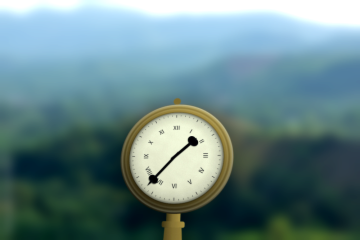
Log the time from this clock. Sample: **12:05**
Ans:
**1:37**
